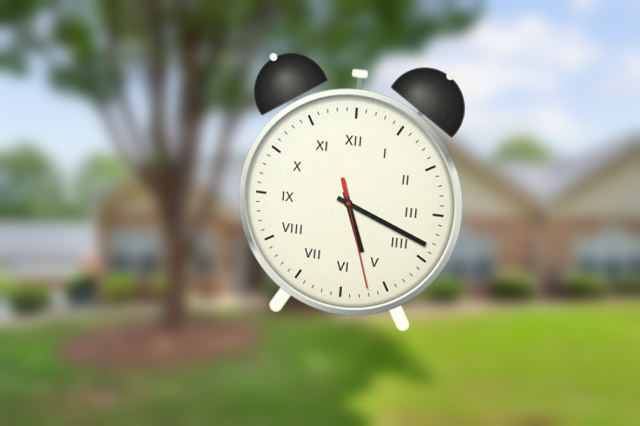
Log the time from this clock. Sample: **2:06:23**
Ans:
**5:18:27**
